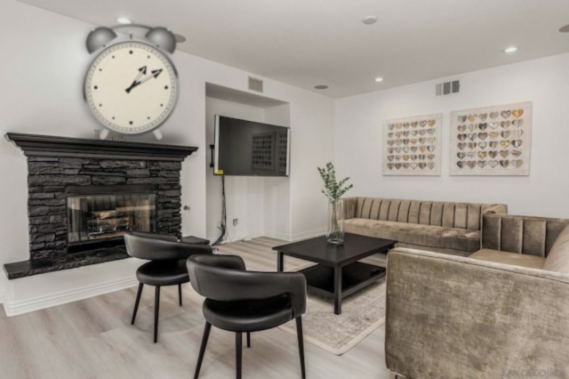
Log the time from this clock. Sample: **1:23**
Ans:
**1:10**
